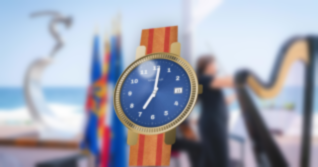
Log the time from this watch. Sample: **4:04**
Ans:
**7:01**
